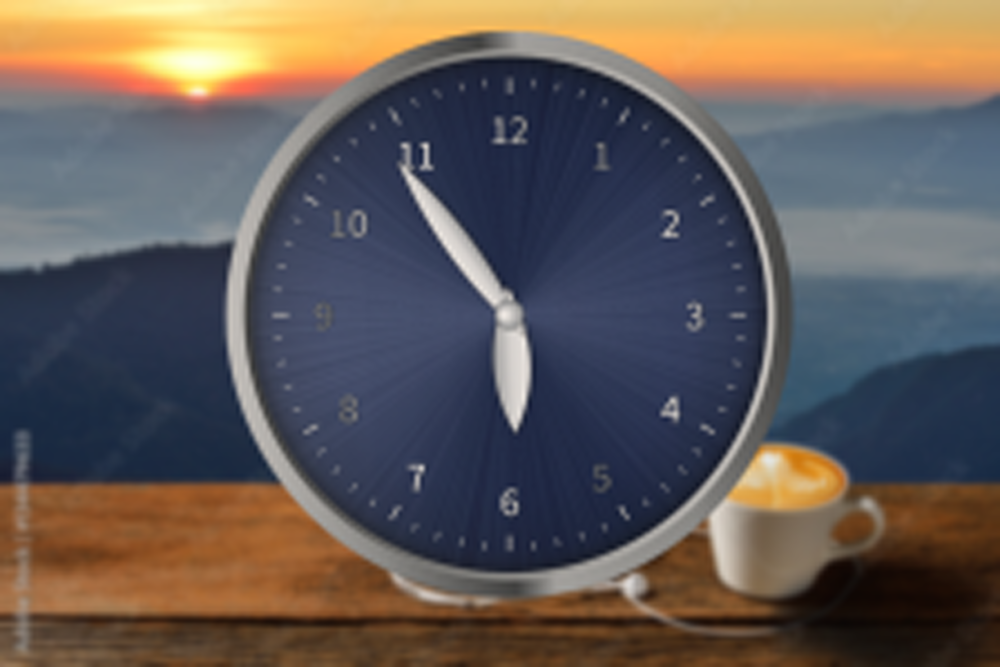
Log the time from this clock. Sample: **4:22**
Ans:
**5:54**
